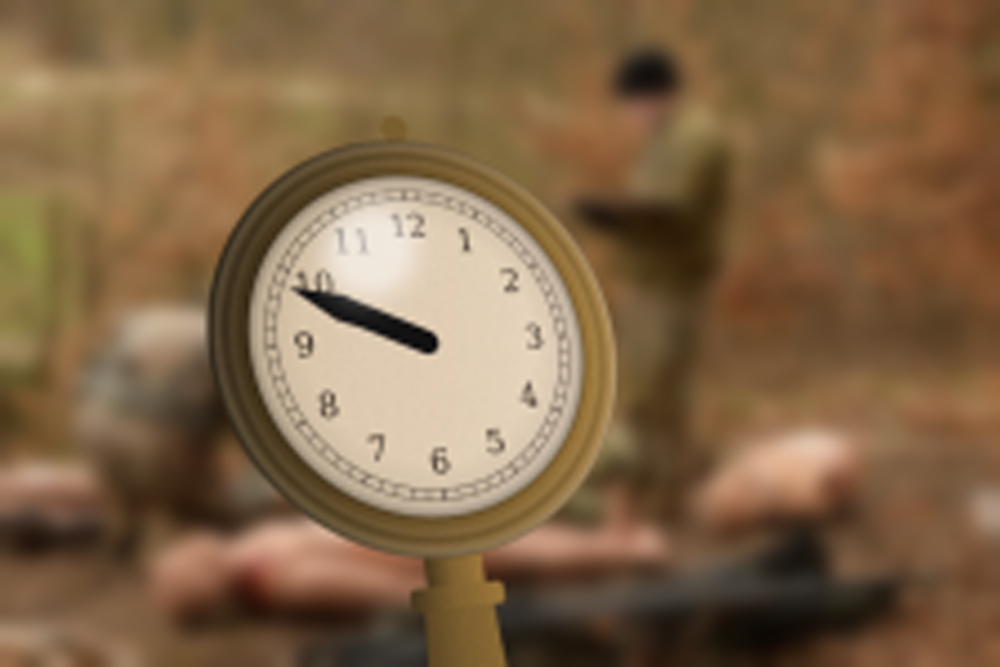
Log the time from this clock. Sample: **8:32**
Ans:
**9:49**
